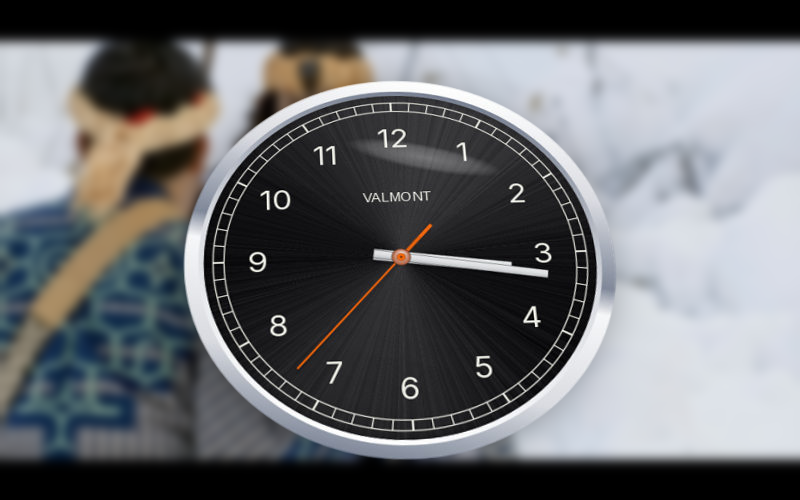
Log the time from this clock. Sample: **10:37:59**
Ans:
**3:16:37**
